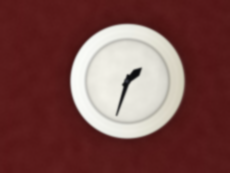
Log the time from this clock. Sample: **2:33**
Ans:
**1:33**
